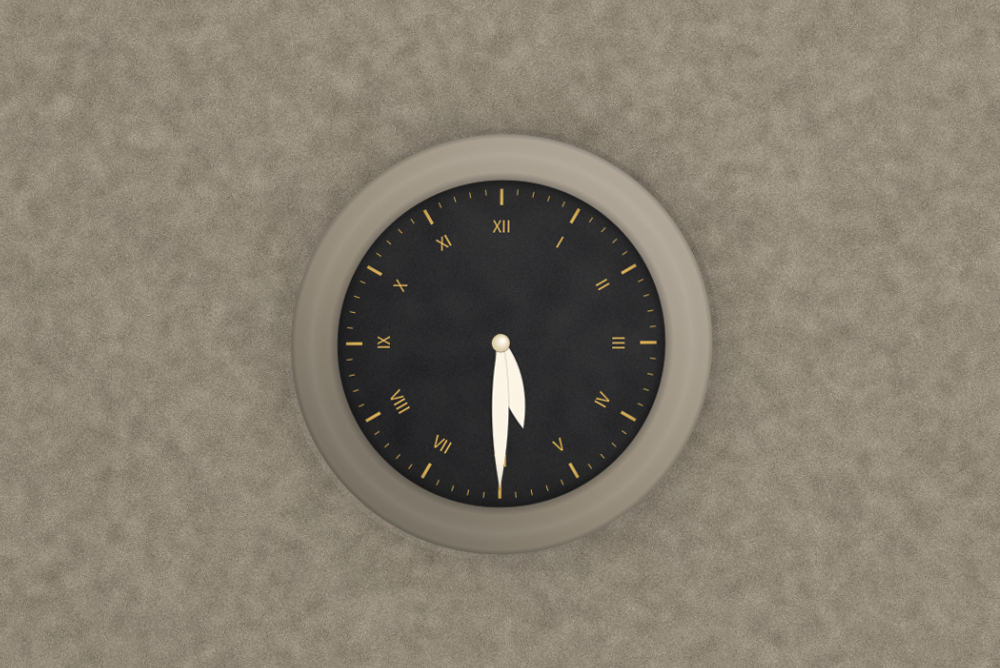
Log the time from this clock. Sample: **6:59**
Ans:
**5:30**
